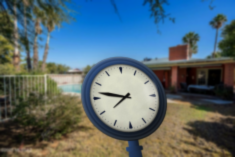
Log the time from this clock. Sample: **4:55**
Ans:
**7:47**
